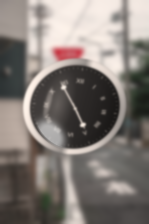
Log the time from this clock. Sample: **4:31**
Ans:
**4:54**
